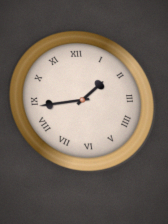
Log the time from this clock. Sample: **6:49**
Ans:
**1:44**
